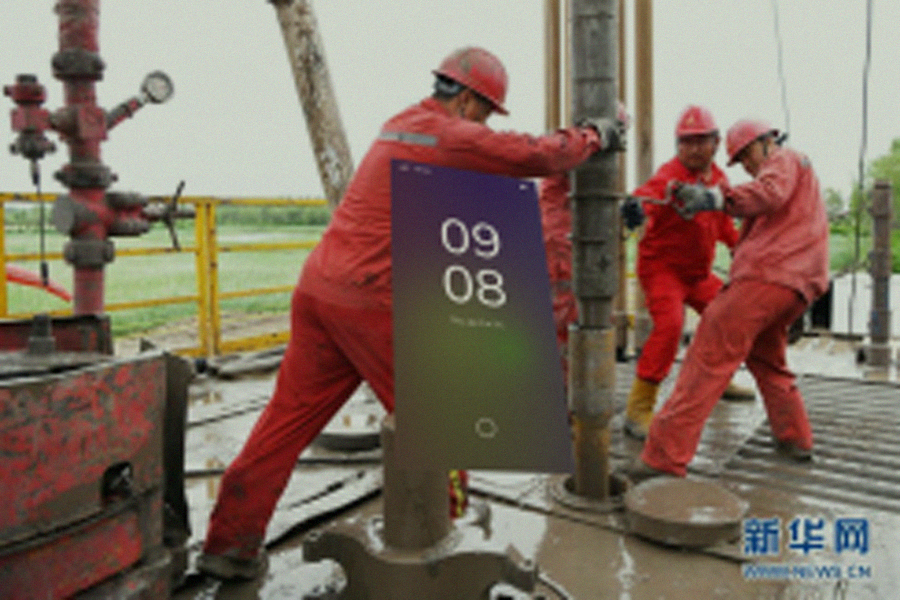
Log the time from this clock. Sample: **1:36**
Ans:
**9:08**
